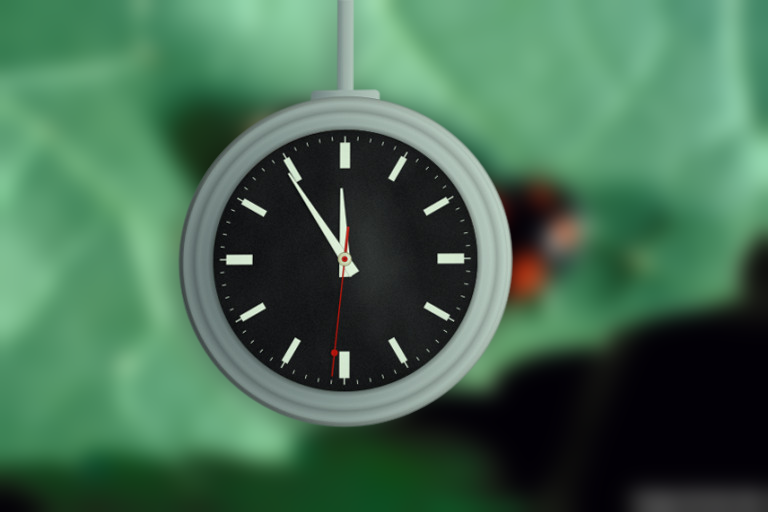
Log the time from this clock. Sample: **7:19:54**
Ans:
**11:54:31**
